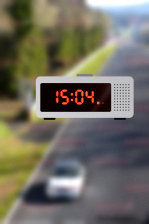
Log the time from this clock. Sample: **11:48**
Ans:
**15:04**
